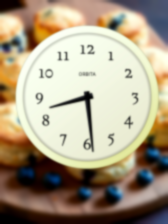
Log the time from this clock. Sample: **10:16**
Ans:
**8:29**
